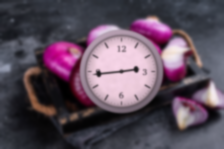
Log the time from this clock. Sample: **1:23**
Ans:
**2:44**
